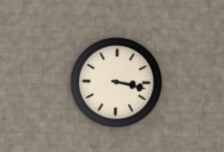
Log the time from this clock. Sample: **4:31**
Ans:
**3:17**
